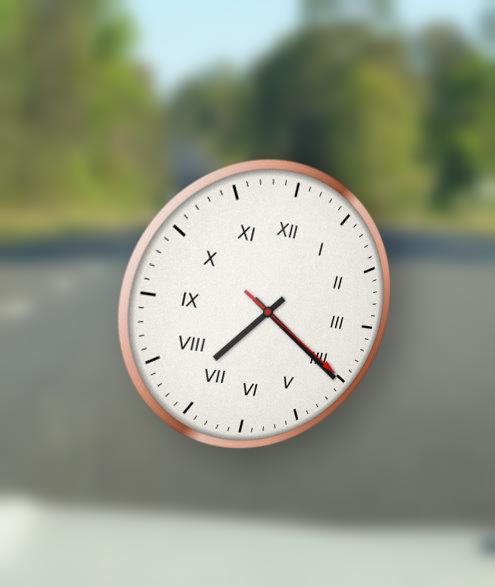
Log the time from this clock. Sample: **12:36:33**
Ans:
**7:20:20**
